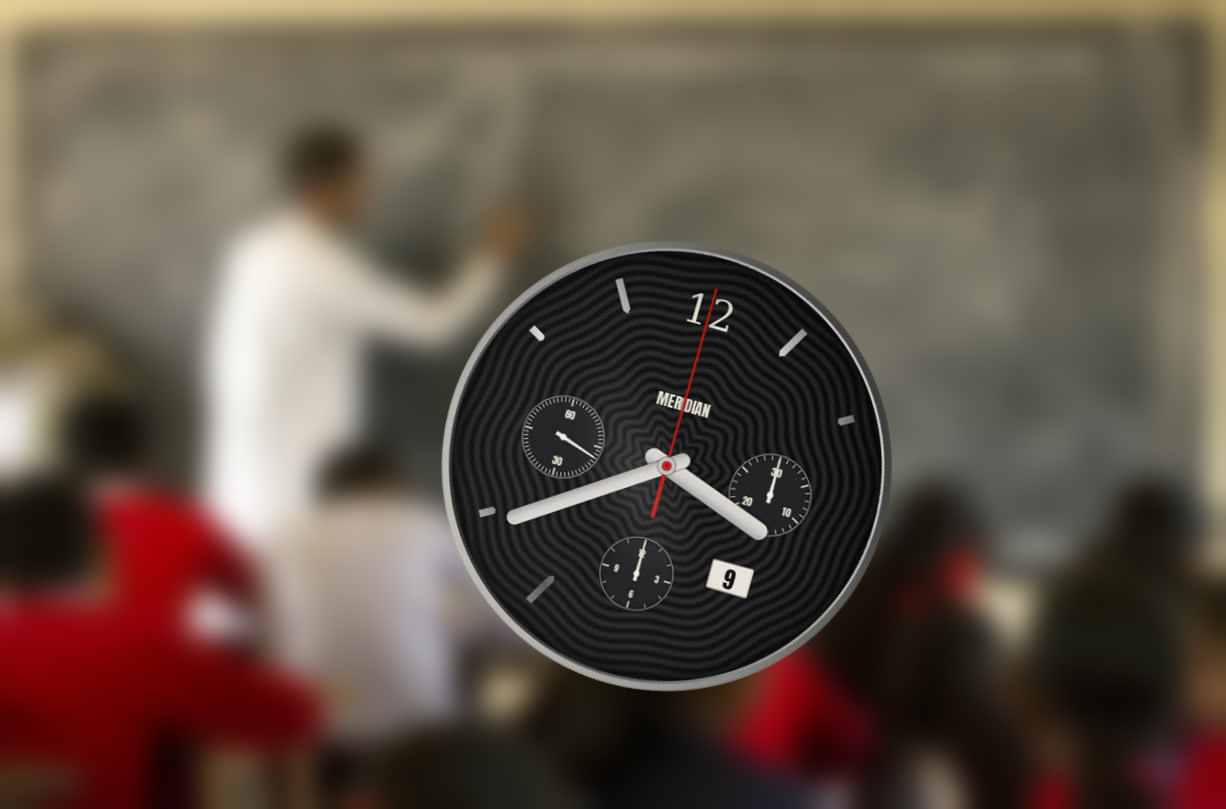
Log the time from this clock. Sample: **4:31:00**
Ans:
**3:39:18**
